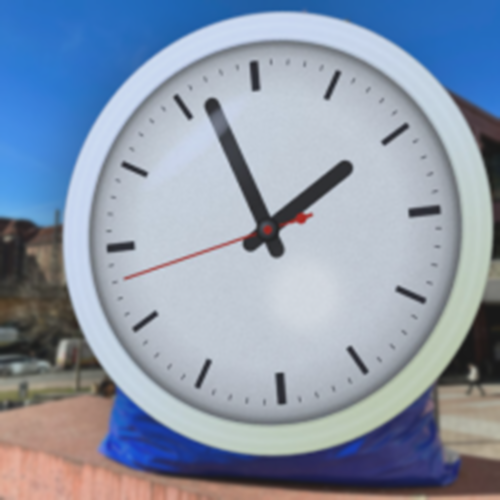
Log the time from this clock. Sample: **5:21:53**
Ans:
**1:56:43**
